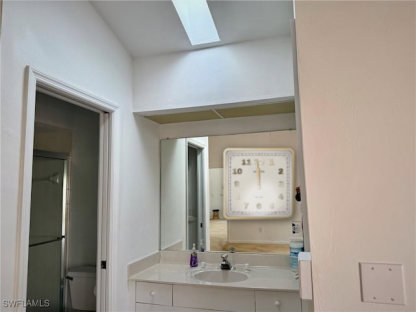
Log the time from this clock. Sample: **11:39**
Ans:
**11:59**
